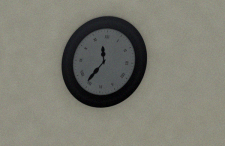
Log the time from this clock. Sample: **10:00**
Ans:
**11:36**
